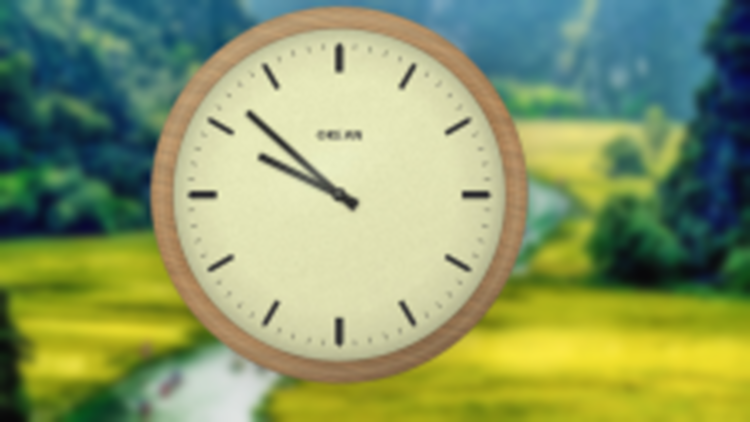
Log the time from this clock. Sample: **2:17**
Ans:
**9:52**
